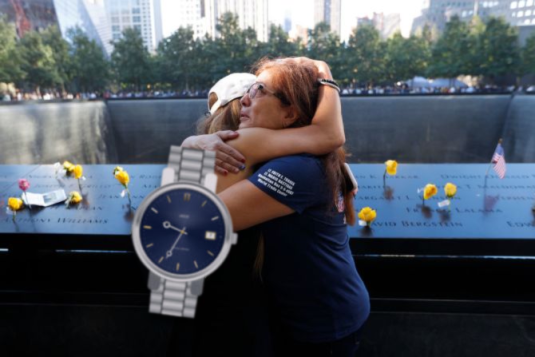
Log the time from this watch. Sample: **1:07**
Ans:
**9:34**
